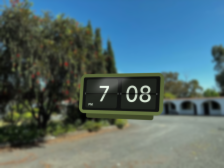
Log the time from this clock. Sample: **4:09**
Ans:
**7:08**
